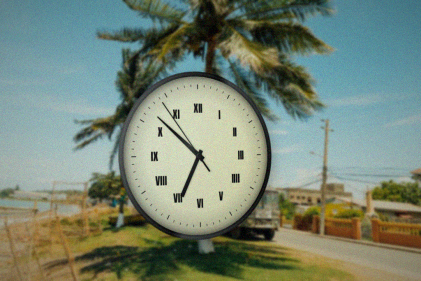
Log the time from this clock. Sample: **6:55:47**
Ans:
**6:51:54**
